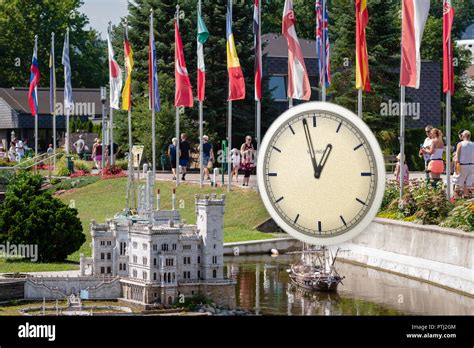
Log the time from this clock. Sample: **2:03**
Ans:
**12:58**
